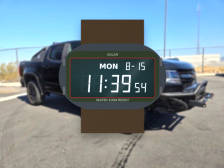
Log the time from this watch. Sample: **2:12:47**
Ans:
**11:39:54**
